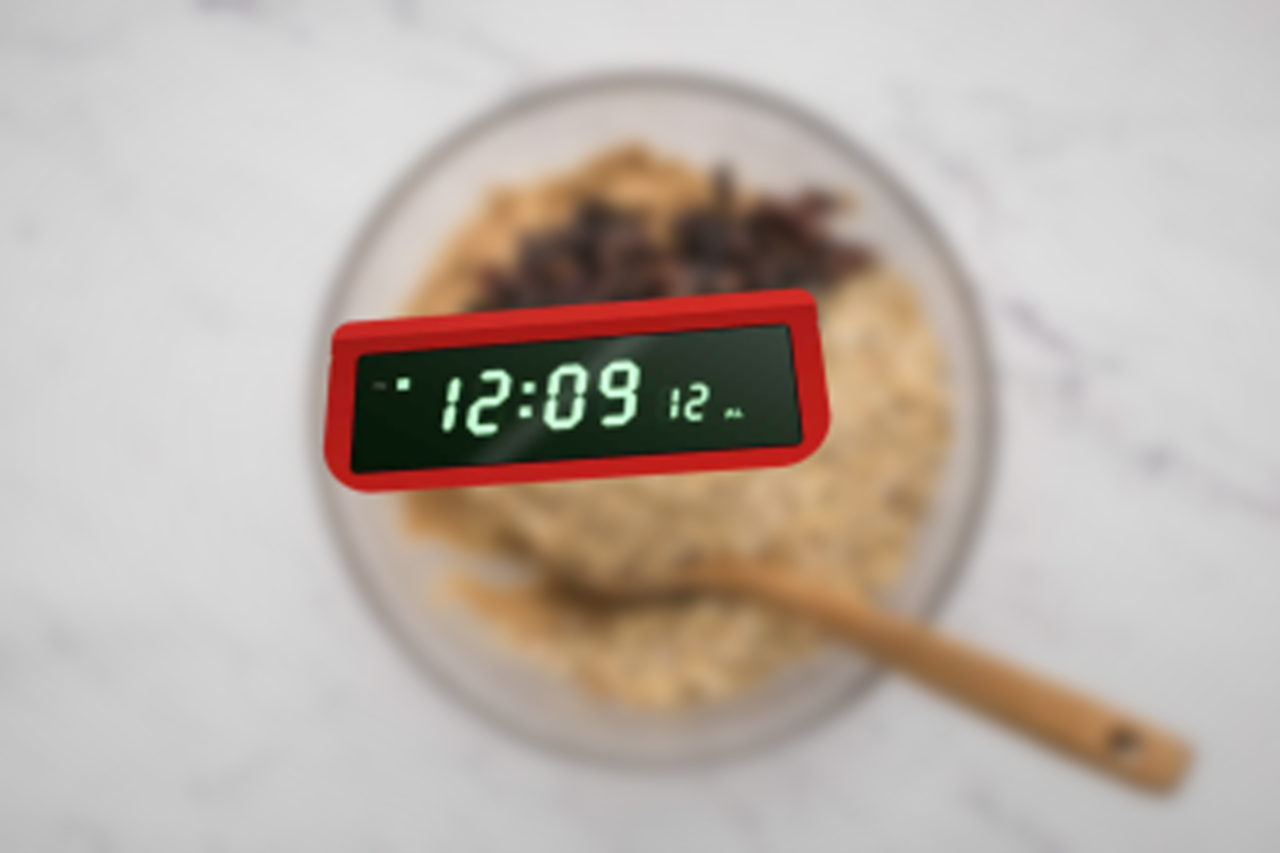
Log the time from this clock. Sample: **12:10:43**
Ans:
**12:09:12**
